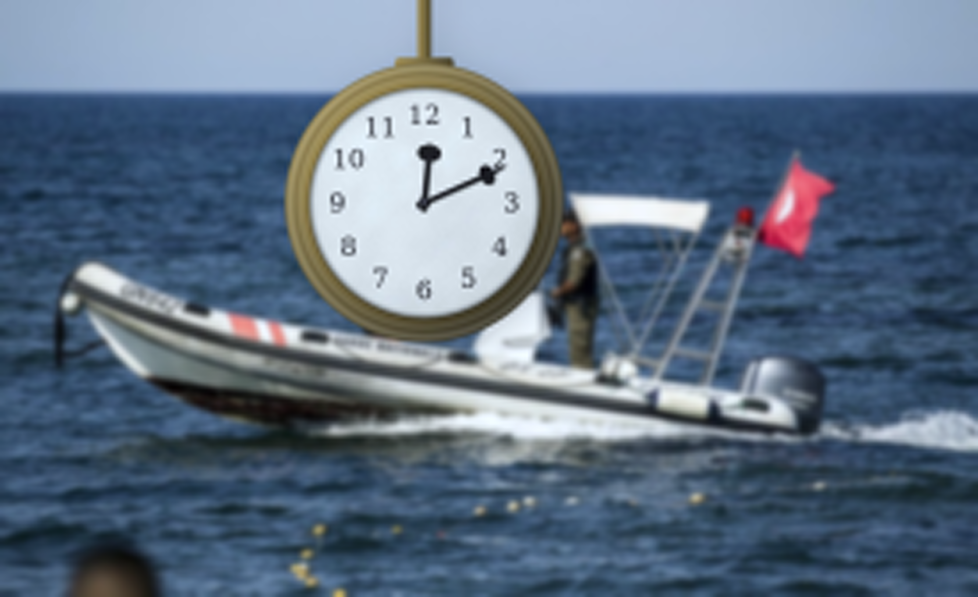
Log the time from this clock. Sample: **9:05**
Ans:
**12:11**
